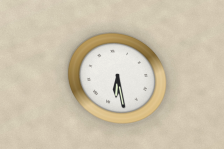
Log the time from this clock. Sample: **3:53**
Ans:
**6:30**
